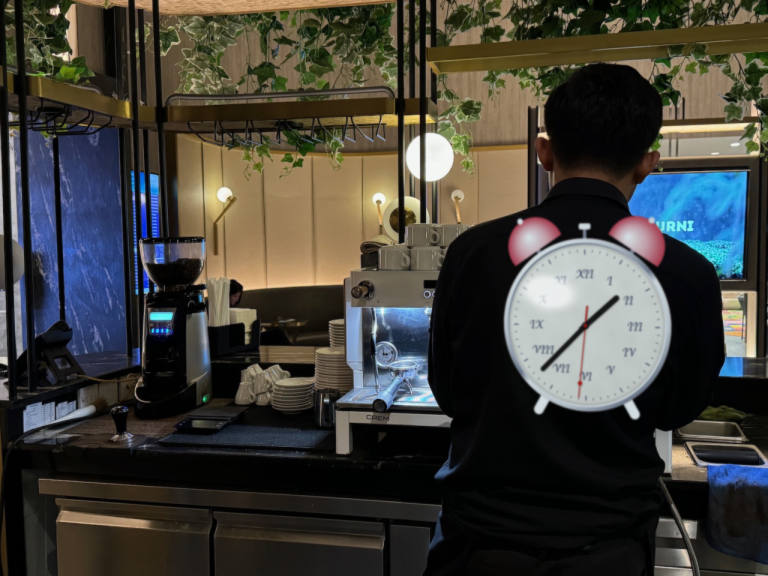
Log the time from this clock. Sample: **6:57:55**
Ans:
**1:37:31**
